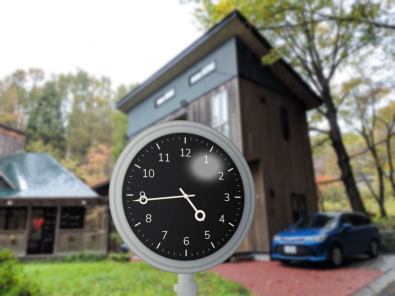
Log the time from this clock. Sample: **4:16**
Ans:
**4:44**
